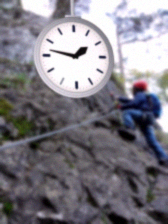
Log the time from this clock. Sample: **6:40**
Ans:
**1:47**
